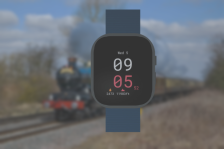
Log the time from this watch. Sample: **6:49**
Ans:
**9:05**
